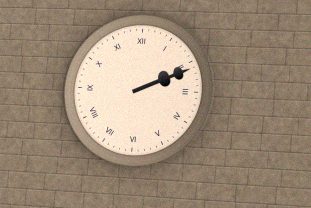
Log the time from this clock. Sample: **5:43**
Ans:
**2:11**
